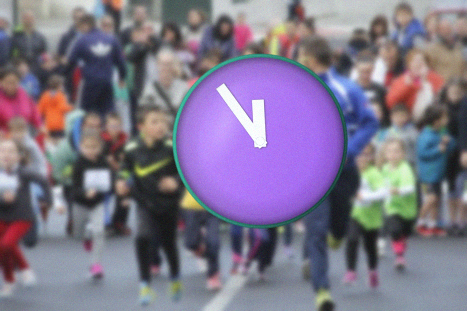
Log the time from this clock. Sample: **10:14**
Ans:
**11:54**
